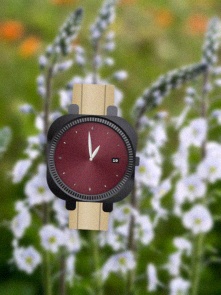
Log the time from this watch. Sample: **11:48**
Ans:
**12:59**
